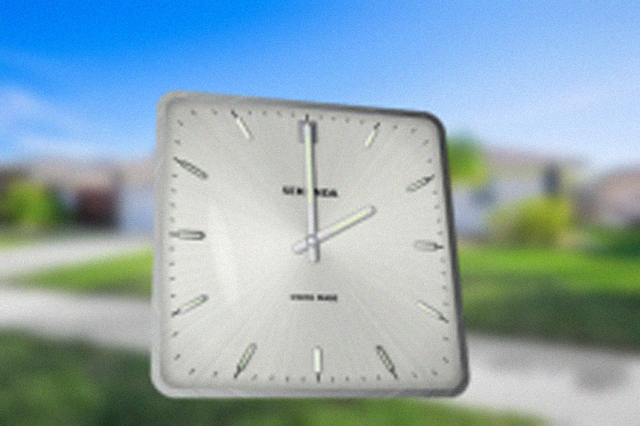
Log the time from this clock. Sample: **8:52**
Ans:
**2:00**
